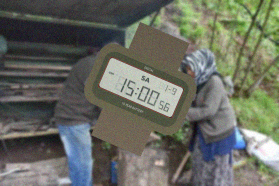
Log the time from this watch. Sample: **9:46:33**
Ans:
**15:00:56**
